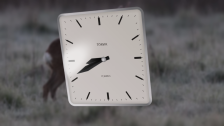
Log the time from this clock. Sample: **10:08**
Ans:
**8:41**
